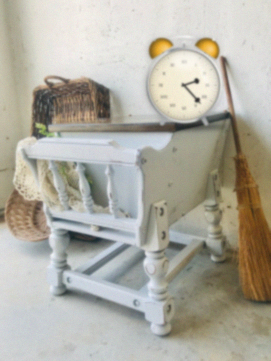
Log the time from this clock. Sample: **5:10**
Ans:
**2:23**
